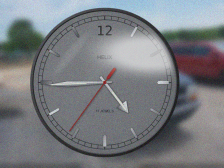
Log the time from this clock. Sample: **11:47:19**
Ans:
**4:44:36**
